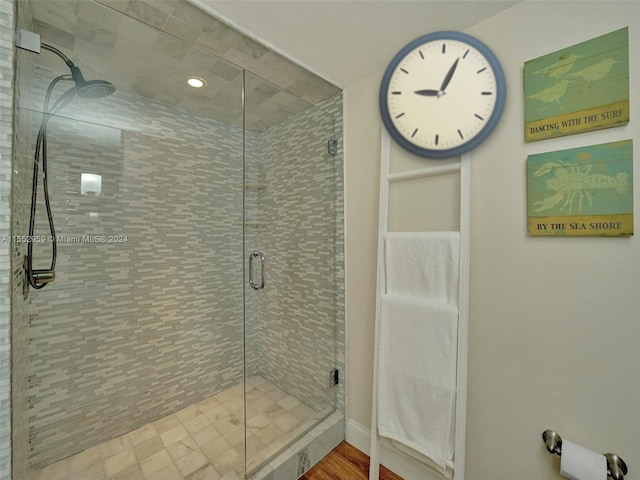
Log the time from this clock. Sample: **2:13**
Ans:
**9:04**
